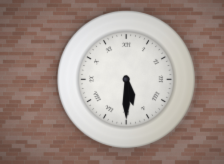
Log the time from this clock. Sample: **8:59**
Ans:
**5:30**
